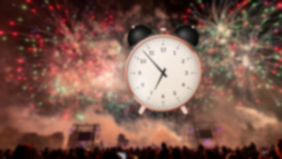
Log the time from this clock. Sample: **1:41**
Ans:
**6:53**
